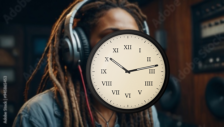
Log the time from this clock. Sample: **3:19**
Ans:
**10:13**
